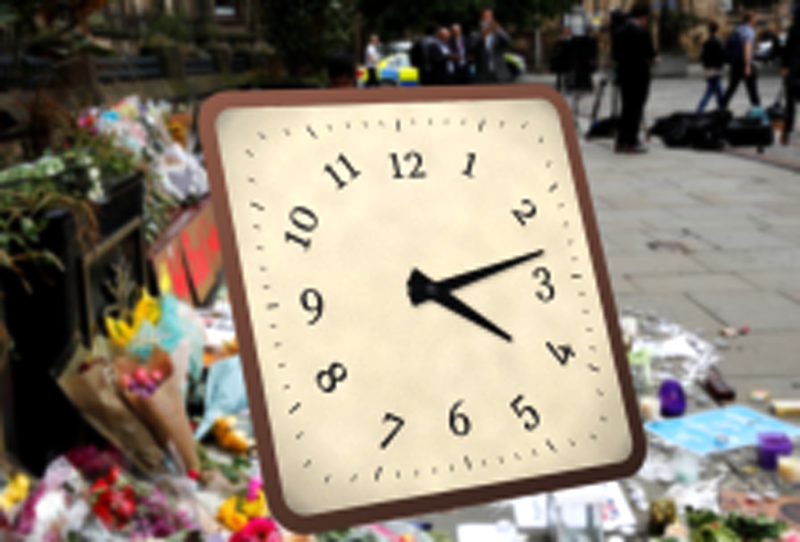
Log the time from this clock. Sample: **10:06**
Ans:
**4:13**
